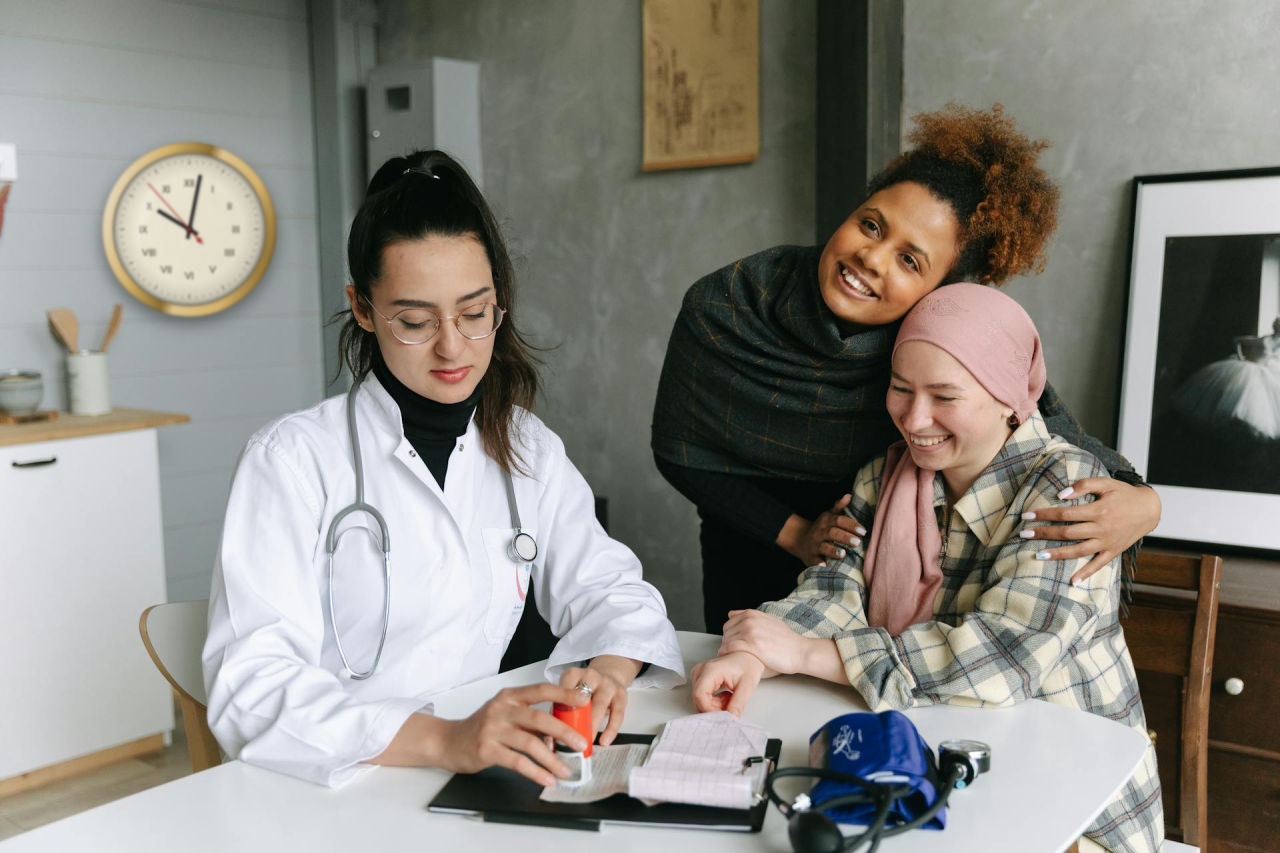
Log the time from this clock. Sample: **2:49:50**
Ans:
**10:01:53**
